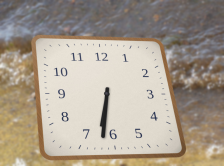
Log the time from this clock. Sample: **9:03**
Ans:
**6:32**
